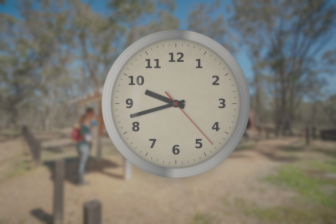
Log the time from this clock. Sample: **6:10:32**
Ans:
**9:42:23**
